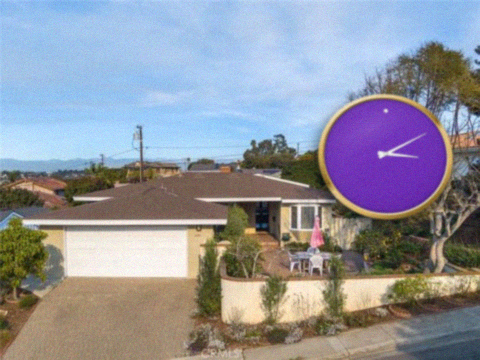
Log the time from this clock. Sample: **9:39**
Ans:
**3:10**
